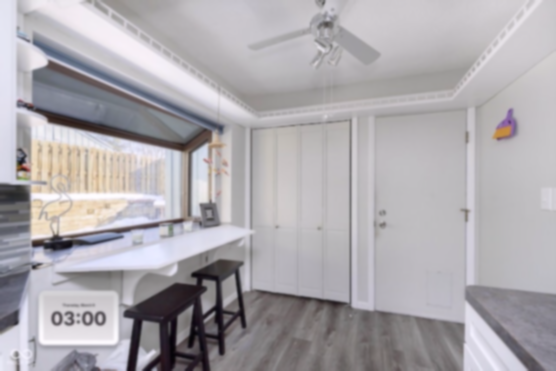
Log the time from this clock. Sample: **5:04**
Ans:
**3:00**
